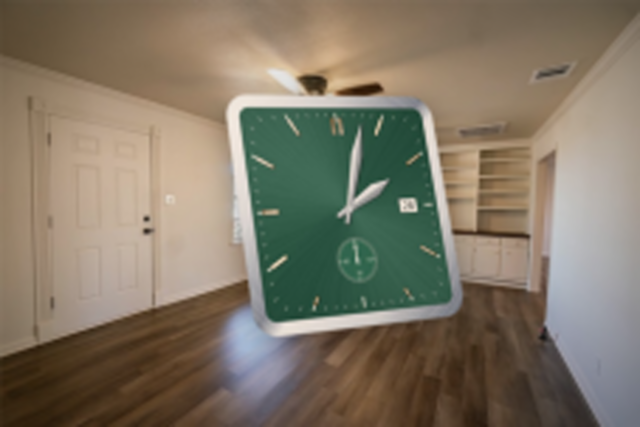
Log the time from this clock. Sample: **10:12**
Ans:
**2:03**
